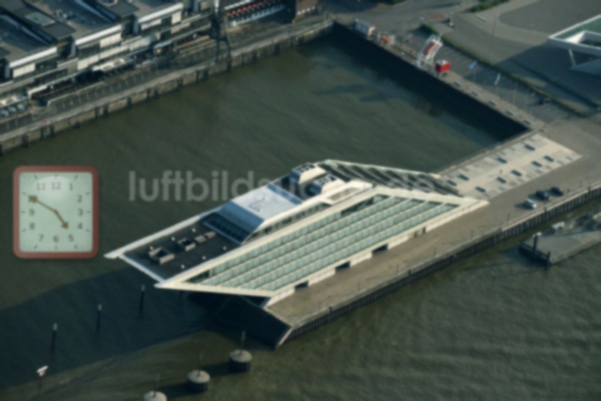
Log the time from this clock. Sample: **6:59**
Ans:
**4:50**
